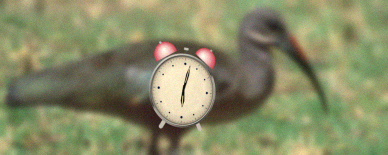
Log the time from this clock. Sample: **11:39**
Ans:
**6:02**
